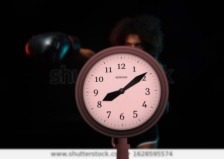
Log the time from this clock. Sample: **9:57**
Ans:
**8:09**
